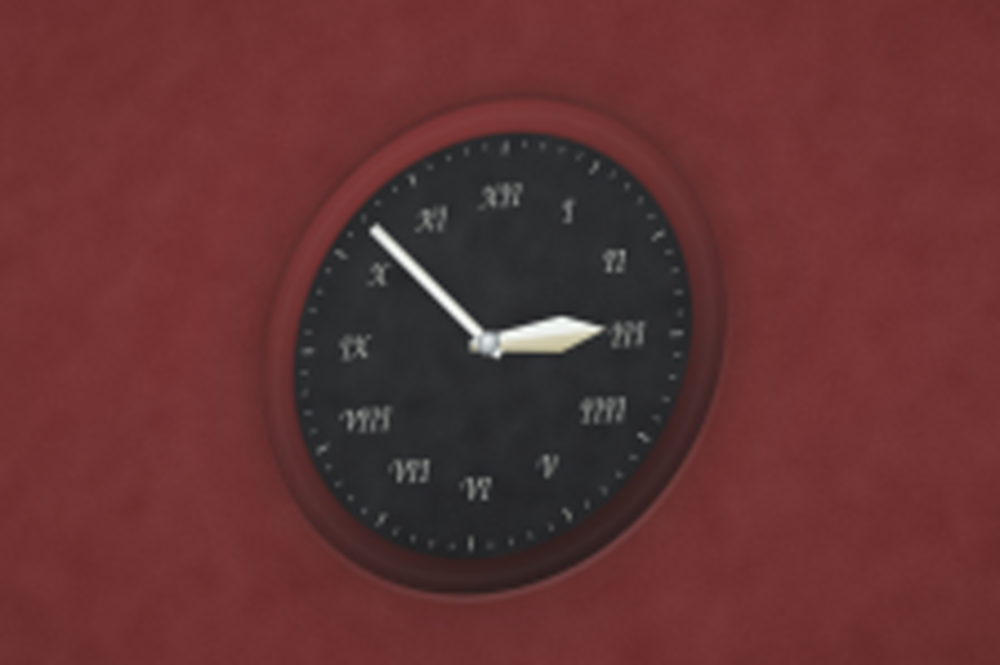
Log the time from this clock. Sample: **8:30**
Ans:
**2:52**
